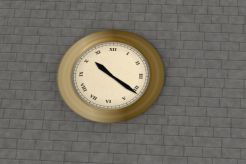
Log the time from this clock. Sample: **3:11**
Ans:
**10:21**
